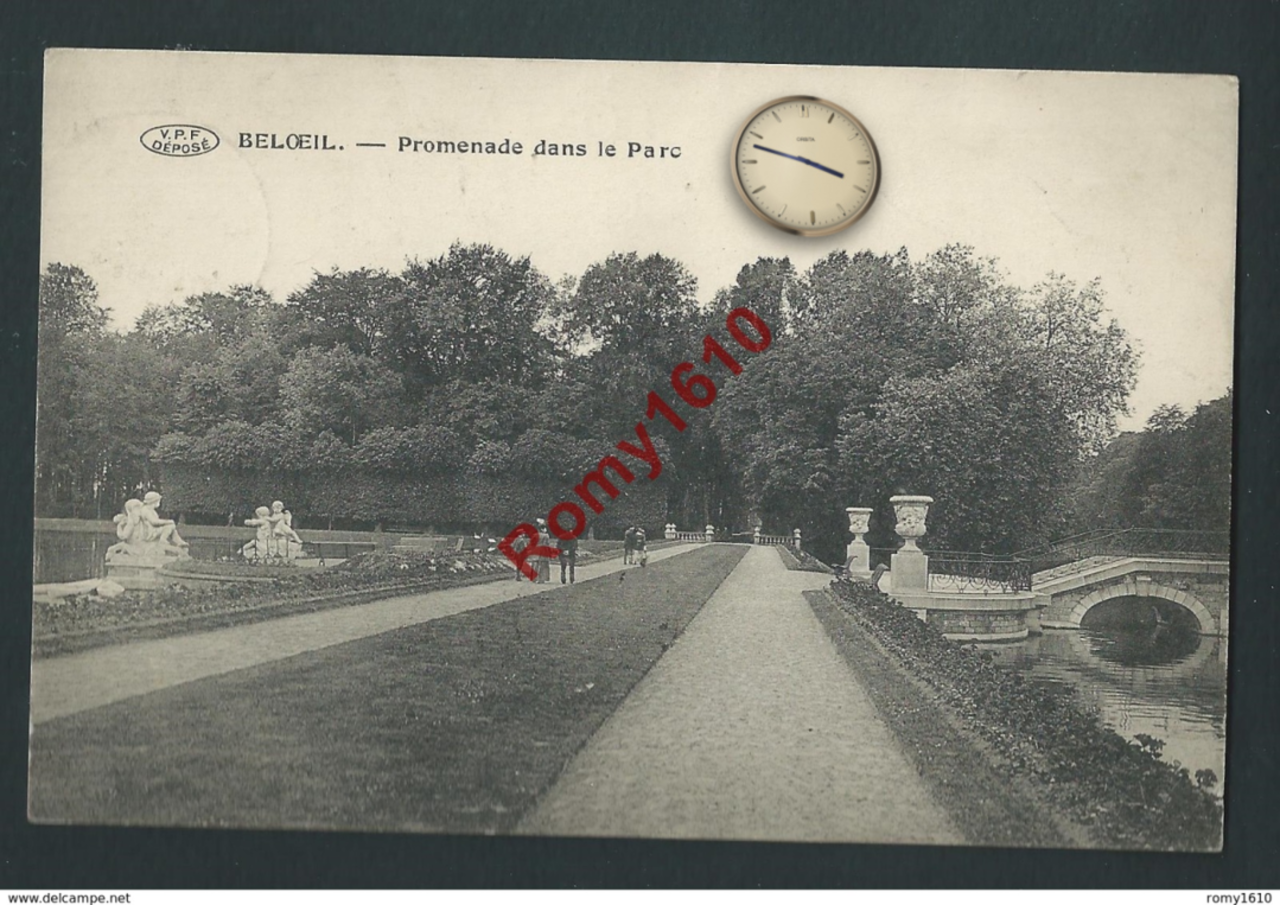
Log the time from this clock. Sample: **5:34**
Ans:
**3:48**
